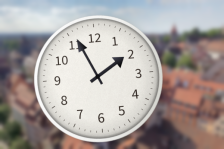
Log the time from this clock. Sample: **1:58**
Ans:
**1:56**
